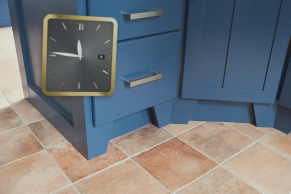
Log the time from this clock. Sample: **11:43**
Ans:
**11:46**
